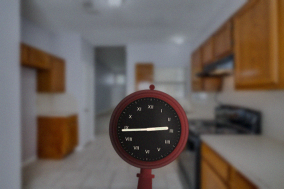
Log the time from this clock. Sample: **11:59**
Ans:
**2:44**
